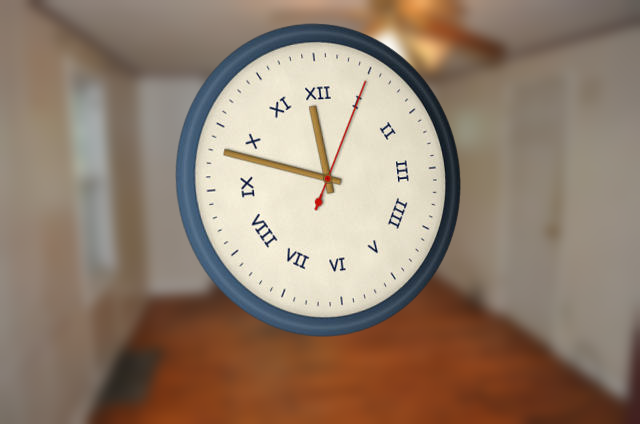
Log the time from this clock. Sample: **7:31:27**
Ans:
**11:48:05**
